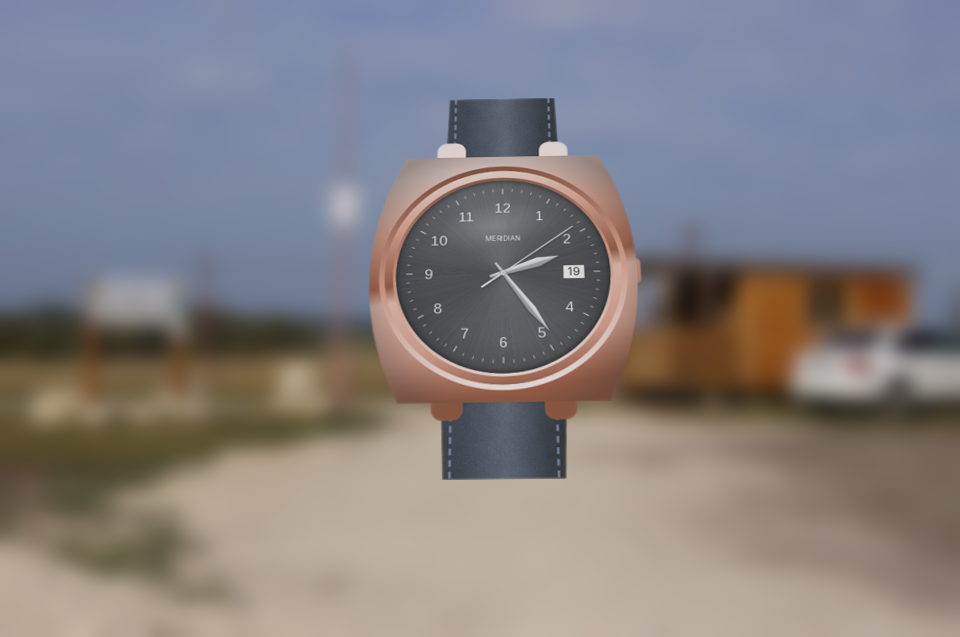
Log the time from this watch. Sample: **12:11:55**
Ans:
**2:24:09**
